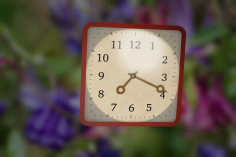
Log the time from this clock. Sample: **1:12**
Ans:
**7:19**
